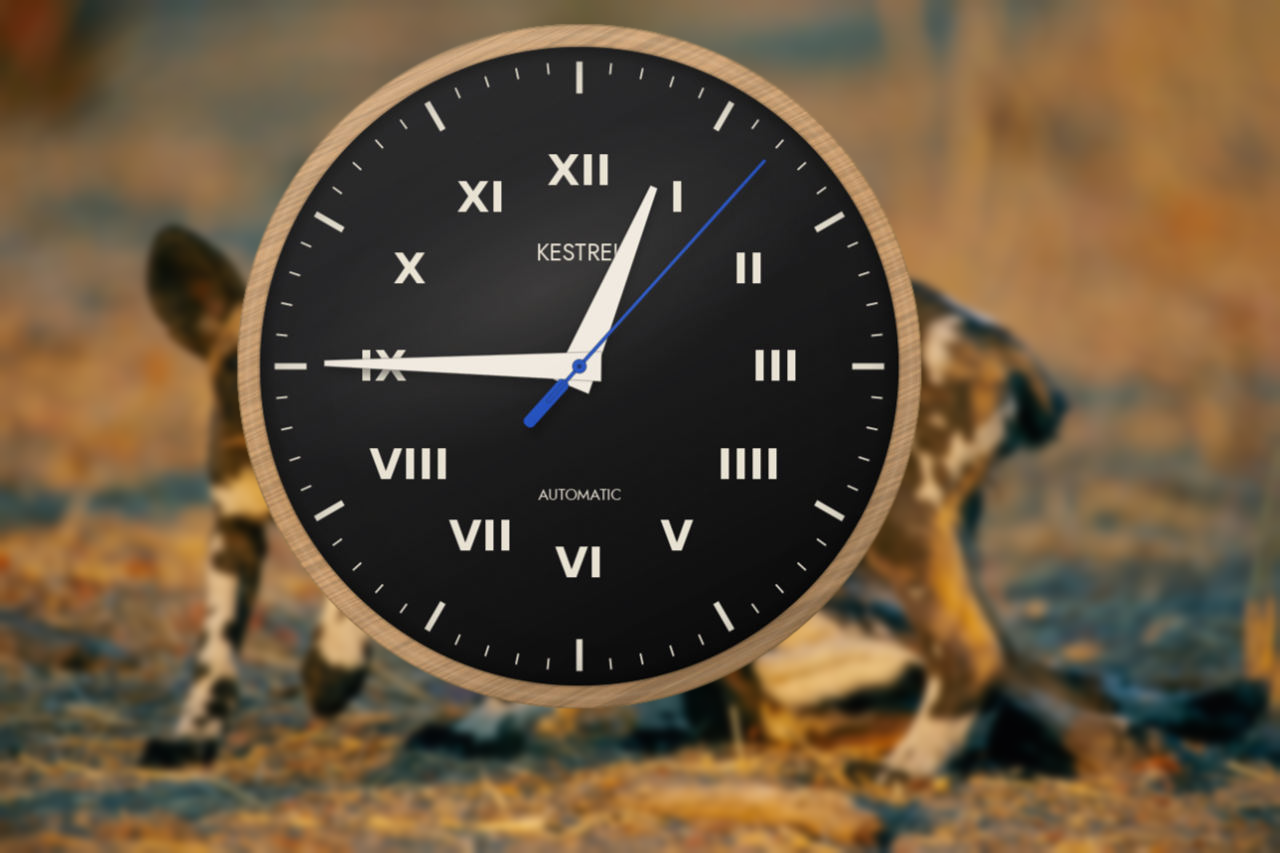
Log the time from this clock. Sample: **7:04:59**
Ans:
**12:45:07**
